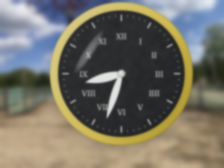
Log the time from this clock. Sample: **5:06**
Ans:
**8:33**
